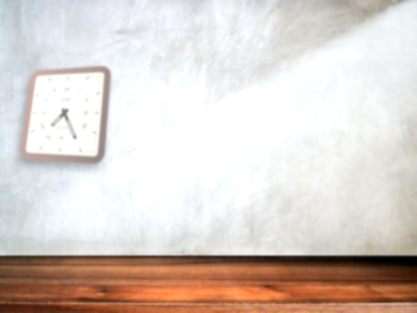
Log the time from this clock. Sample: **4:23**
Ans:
**7:25**
